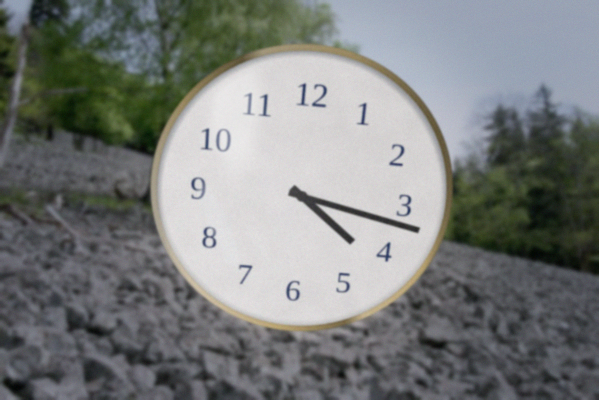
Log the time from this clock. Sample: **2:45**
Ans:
**4:17**
